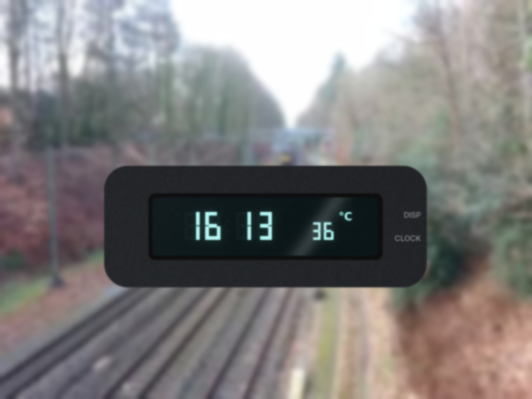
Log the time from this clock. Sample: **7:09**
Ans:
**16:13**
